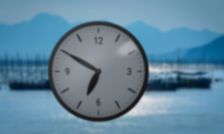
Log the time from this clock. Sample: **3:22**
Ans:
**6:50**
